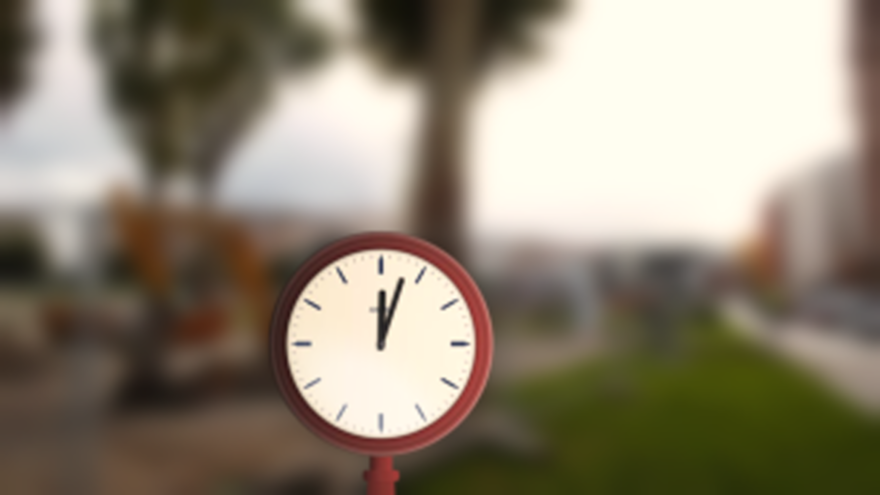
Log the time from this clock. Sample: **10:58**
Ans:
**12:03**
